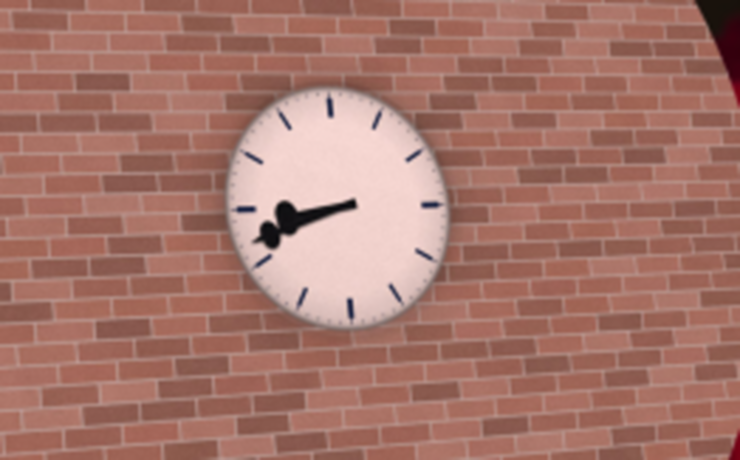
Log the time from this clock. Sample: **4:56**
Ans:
**8:42**
